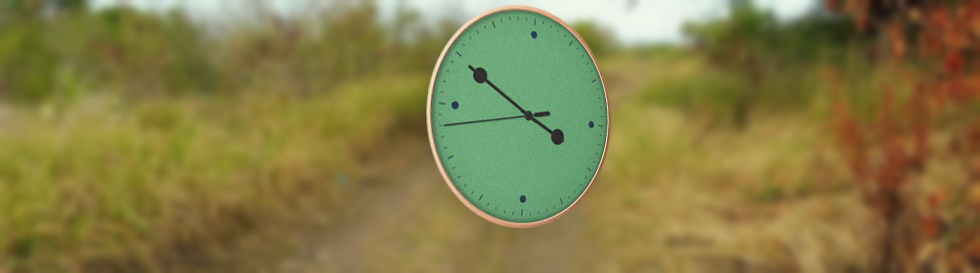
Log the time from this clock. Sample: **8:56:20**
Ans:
**3:49:43**
